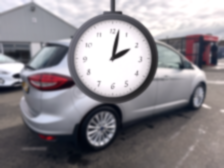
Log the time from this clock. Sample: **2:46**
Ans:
**2:02**
